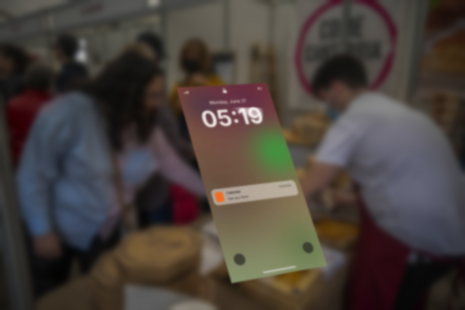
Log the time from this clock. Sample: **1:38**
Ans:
**5:19**
